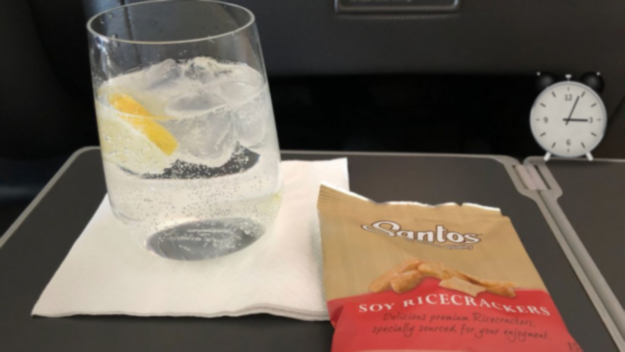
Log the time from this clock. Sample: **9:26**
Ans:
**3:04**
